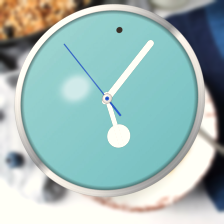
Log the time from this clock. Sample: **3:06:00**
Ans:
**5:04:52**
